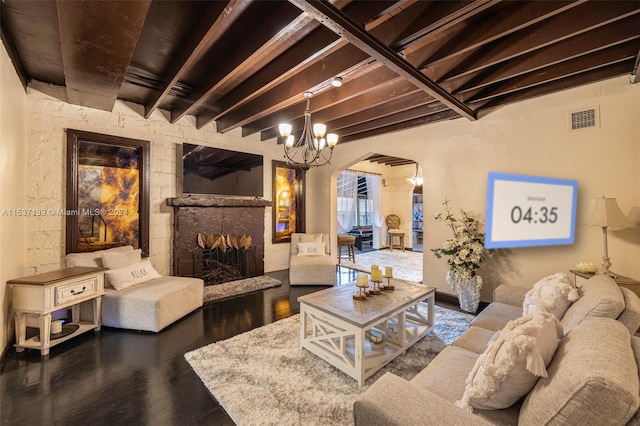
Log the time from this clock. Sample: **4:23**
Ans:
**4:35**
